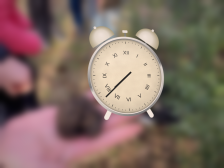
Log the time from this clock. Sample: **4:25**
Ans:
**7:38**
